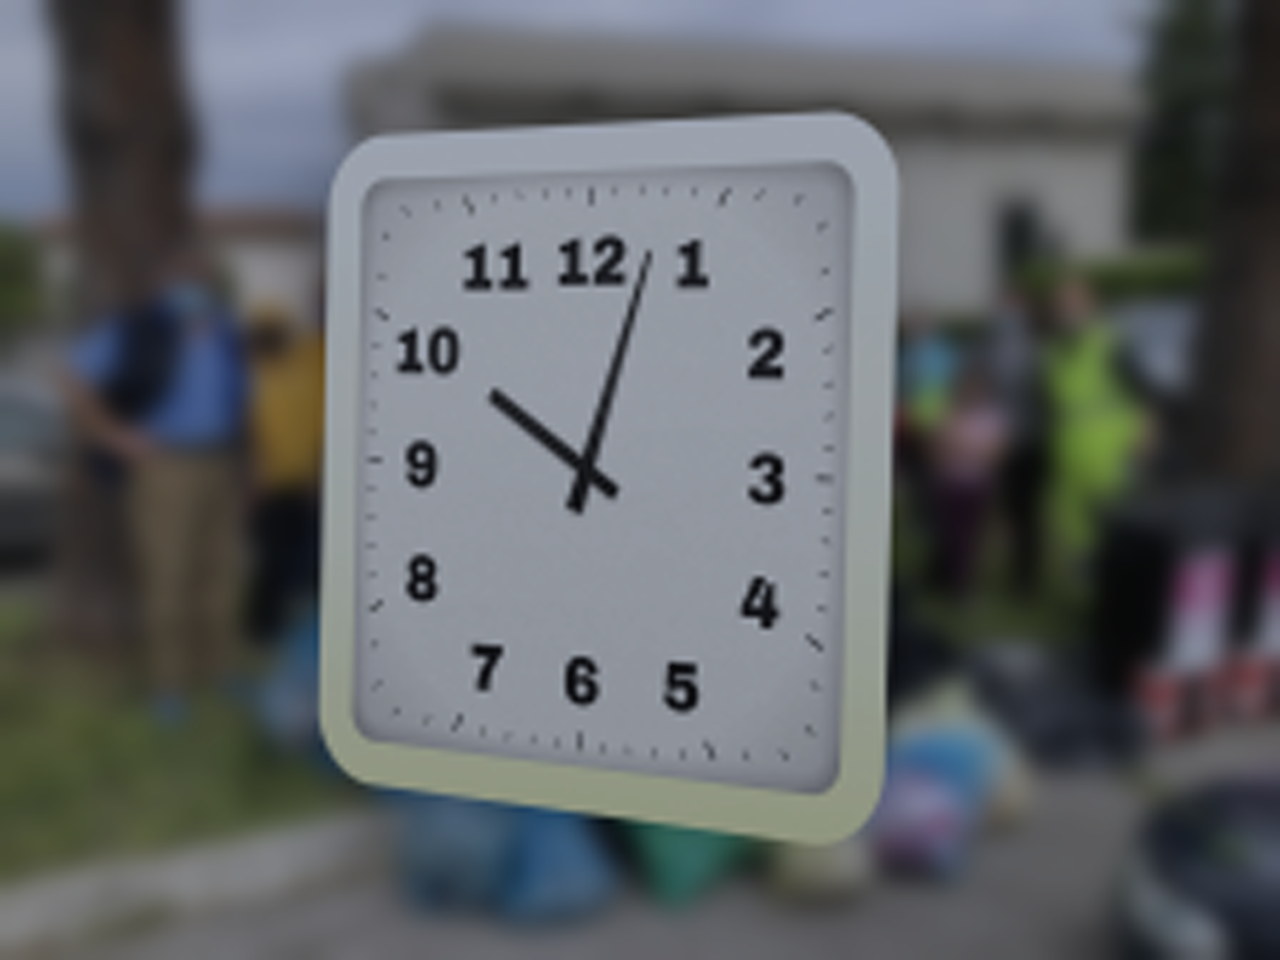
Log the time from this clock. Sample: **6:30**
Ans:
**10:03**
